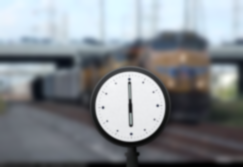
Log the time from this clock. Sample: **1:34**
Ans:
**6:00**
